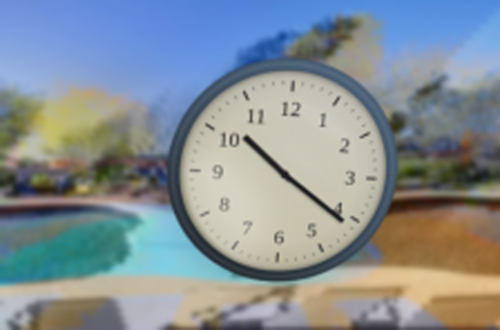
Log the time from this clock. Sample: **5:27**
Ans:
**10:21**
